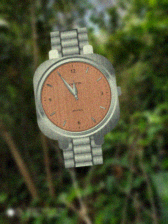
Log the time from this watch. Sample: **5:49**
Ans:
**11:55**
